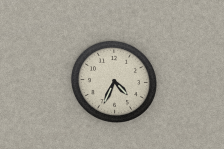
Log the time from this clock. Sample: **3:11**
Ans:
**4:34**
